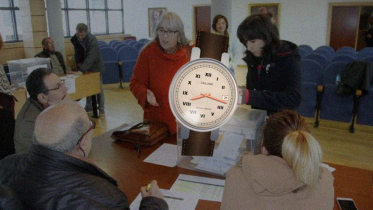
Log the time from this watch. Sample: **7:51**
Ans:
**8:17**
